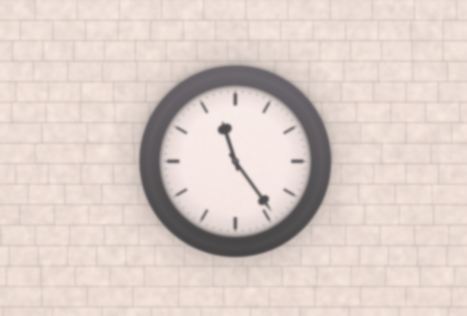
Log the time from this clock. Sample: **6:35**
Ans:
**11:24**
